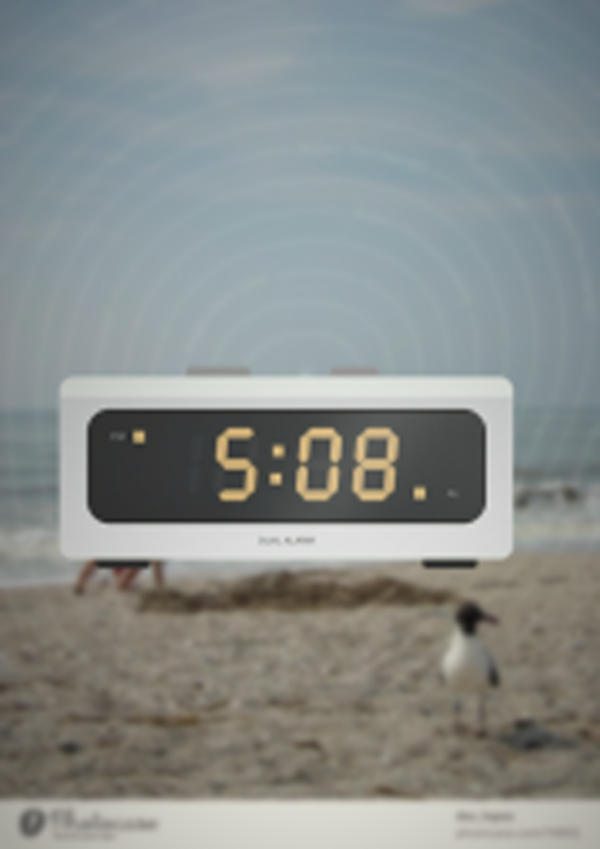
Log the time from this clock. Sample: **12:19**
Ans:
**5:08**
